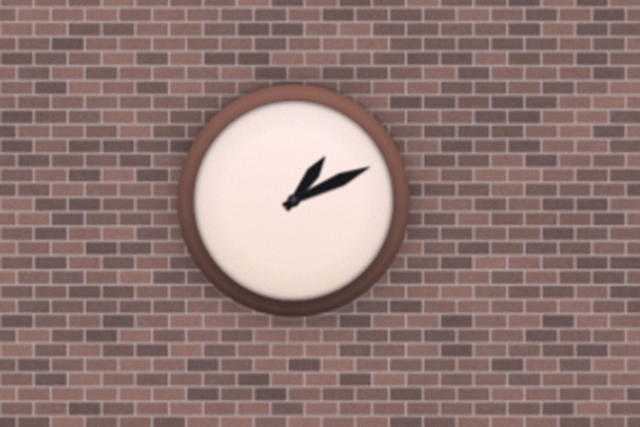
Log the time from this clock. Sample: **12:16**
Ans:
**1:11**
